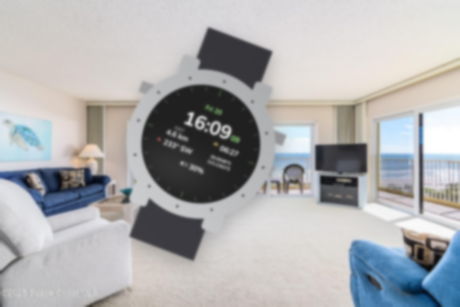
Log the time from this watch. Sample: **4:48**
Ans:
**16:09**
